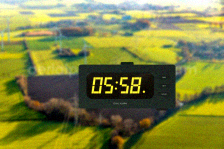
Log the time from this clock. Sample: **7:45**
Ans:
**5:58**
